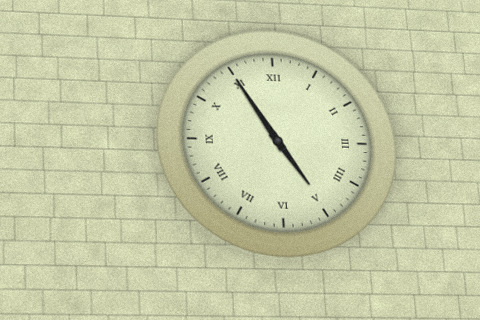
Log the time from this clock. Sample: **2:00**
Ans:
**4:55**
